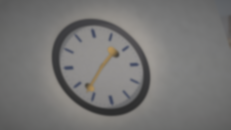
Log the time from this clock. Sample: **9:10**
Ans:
**1:37**
